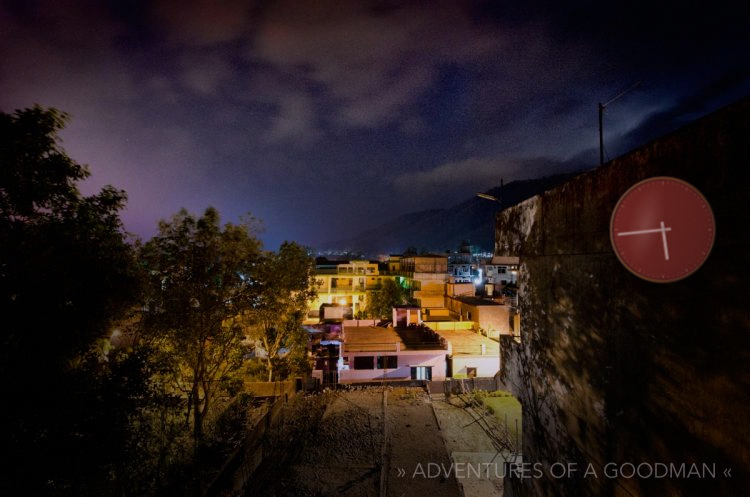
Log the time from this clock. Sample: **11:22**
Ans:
**5:44**
